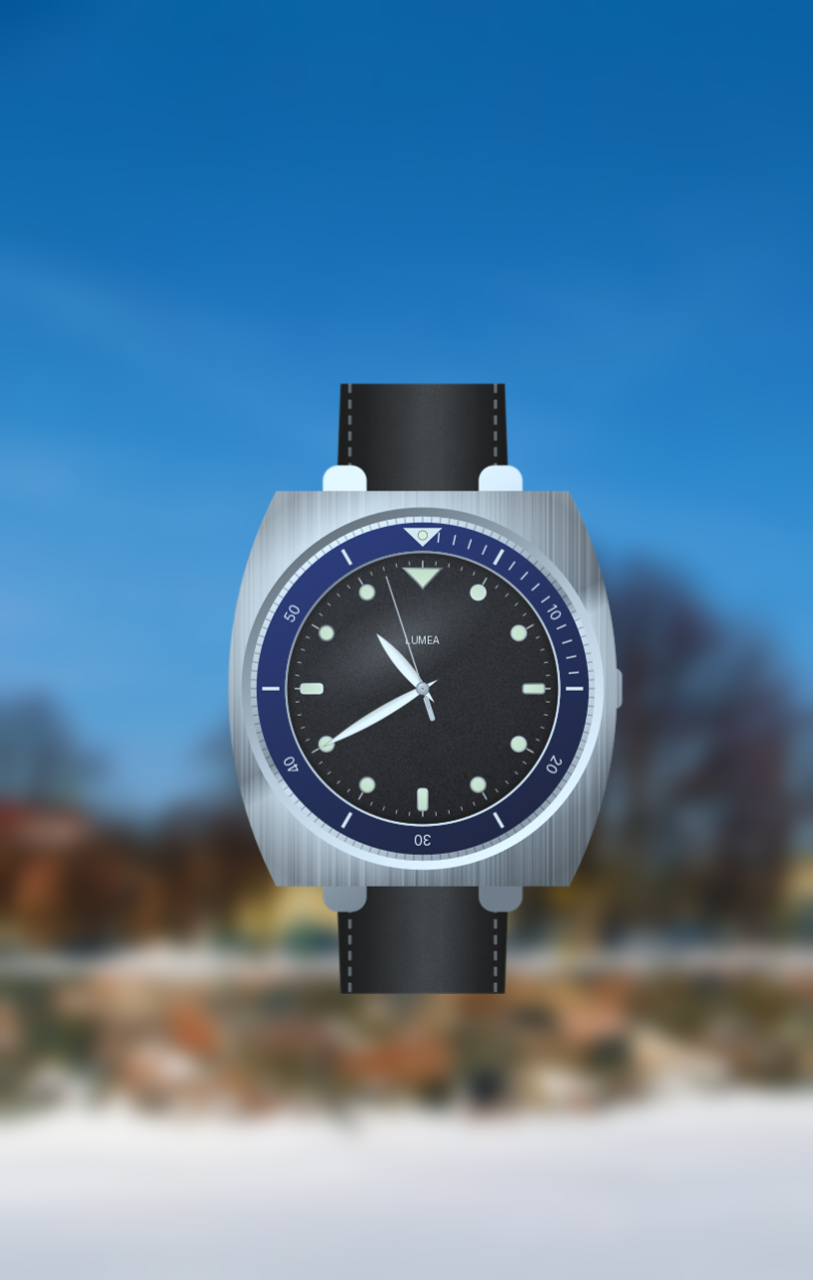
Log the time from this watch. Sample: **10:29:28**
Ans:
**10:39:57**
